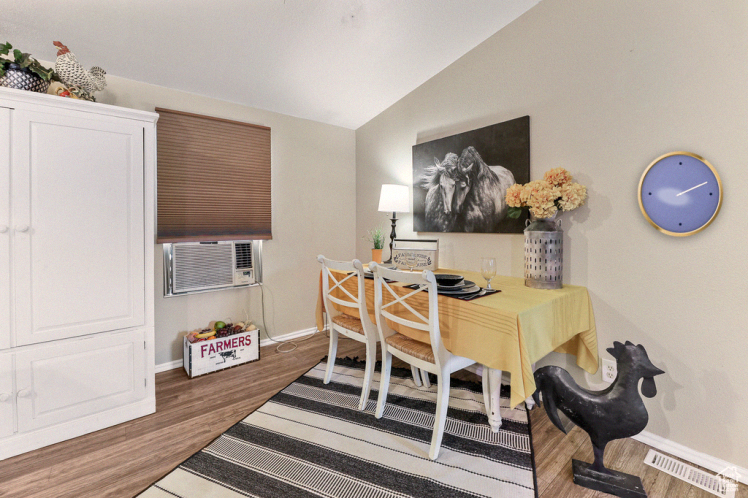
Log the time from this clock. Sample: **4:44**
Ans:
**2:11**
